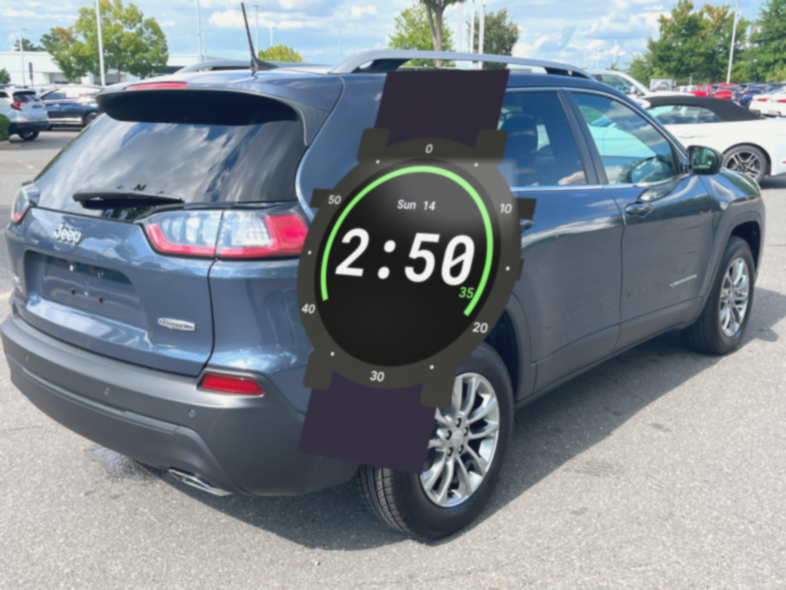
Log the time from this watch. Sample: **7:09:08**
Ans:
**2:50:35**
